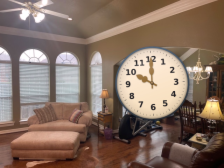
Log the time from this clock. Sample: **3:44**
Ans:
**10:00**
